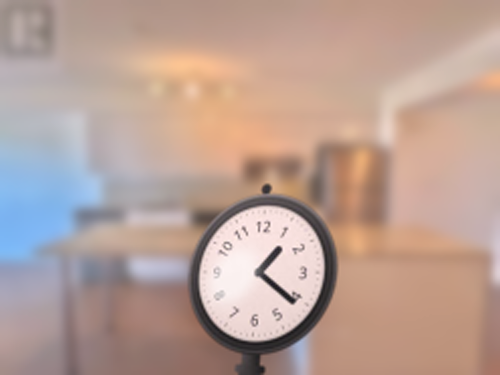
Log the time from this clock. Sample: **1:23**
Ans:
**1:21**
